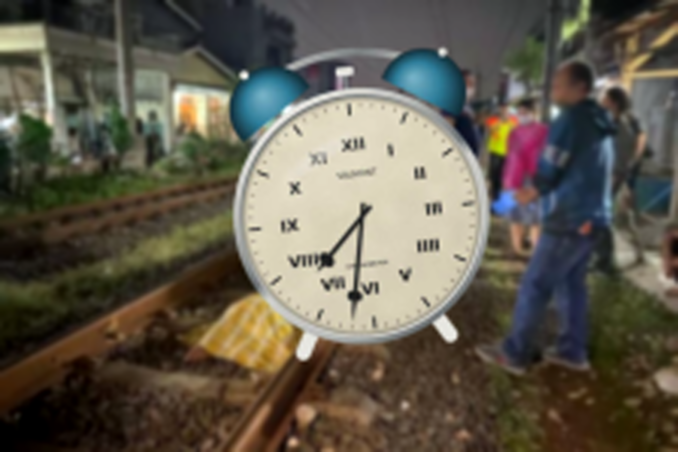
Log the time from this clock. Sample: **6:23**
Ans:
**7:32**
